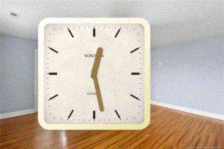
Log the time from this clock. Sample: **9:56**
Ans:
**12:28**
